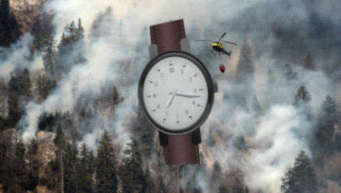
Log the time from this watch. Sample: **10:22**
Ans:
**7:17**
